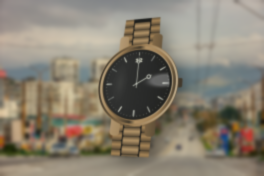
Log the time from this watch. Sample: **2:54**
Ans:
**2:00**
